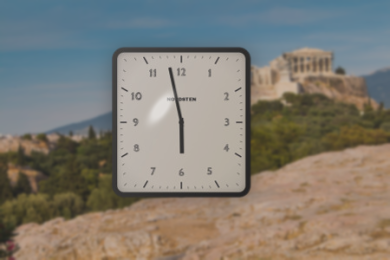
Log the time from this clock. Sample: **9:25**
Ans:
**5:58**
